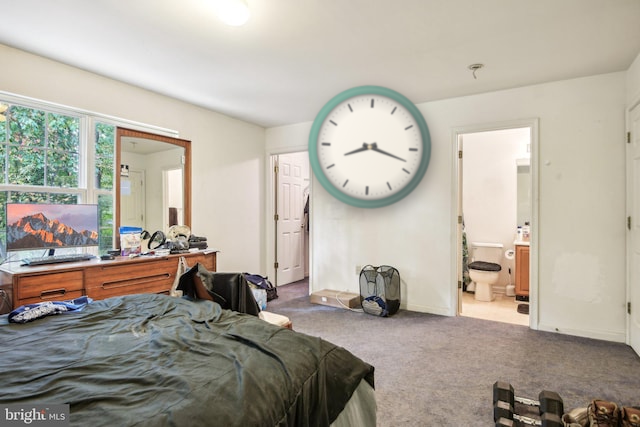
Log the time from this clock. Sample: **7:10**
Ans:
**8:18**
